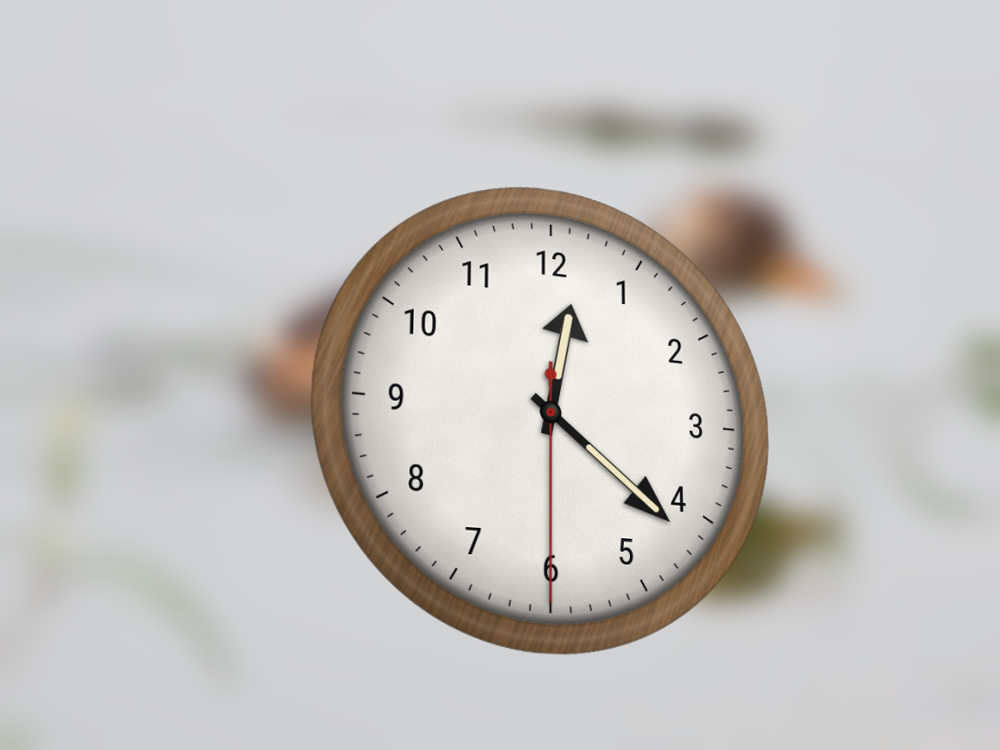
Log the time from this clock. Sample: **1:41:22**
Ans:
**12:21:30**
